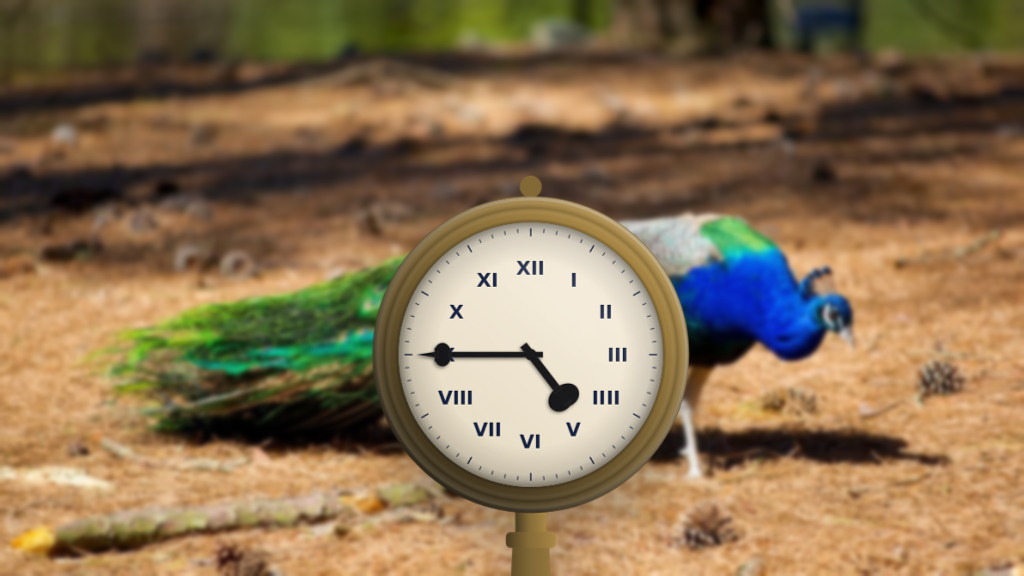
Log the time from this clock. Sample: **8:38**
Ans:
**4:45**
